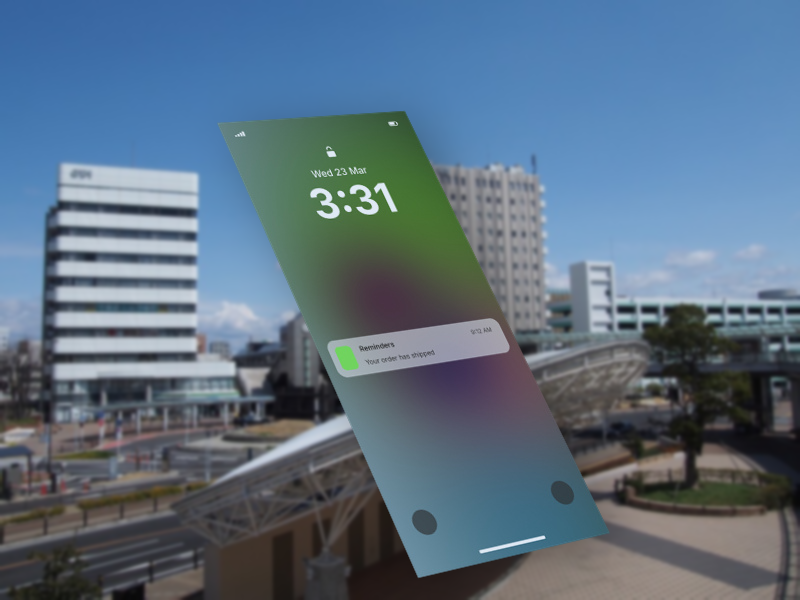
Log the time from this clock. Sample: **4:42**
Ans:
**3:31**
